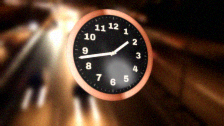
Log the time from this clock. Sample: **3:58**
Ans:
**1:43**
